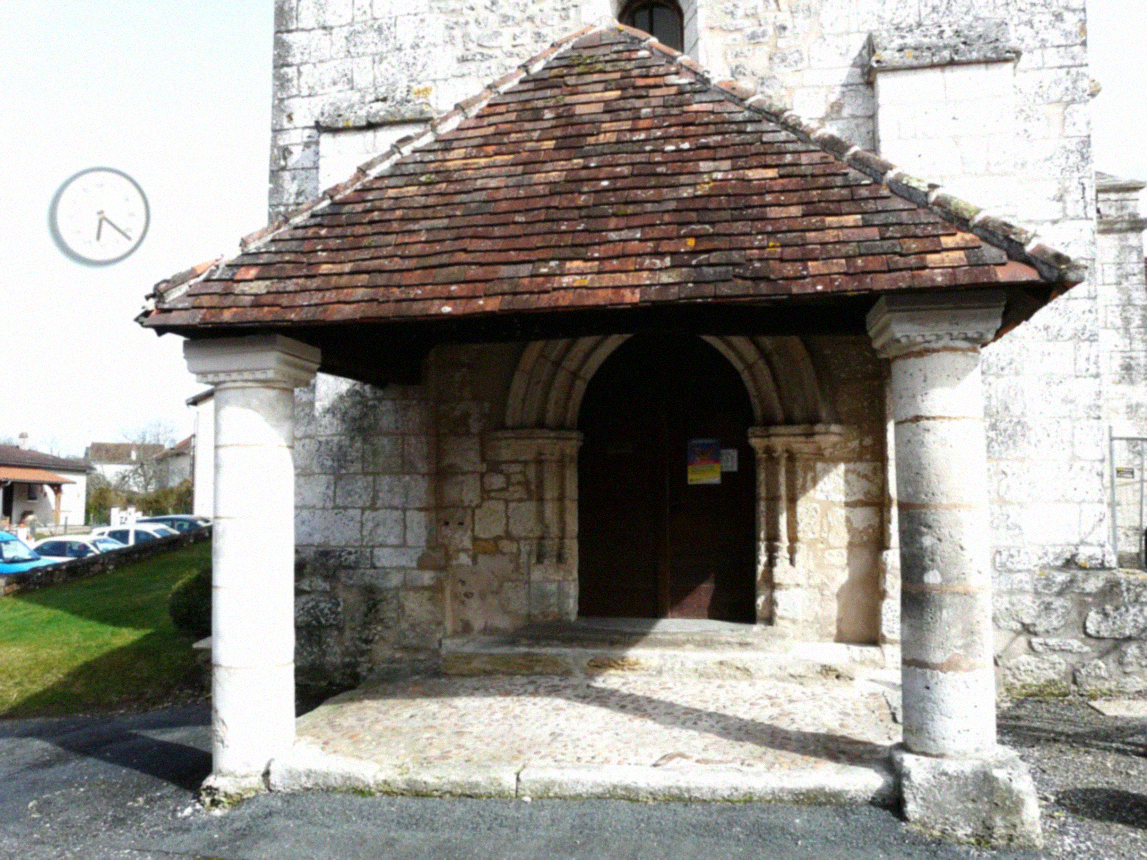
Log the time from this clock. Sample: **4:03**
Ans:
**6:22**
